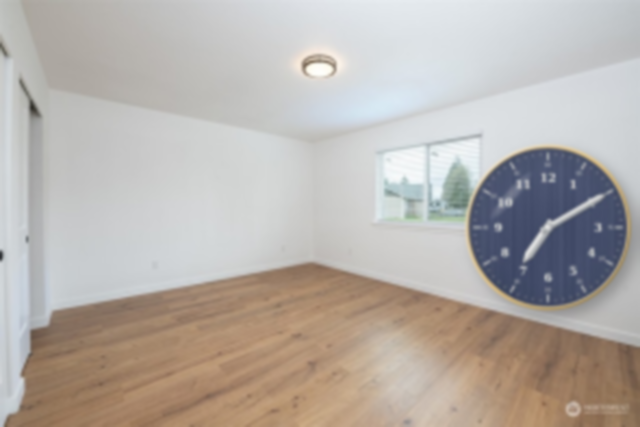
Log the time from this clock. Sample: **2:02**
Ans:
**7:10**
